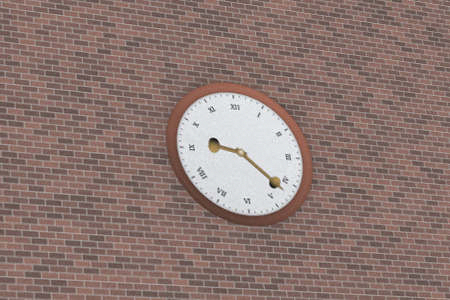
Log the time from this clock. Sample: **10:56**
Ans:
**9:22**
